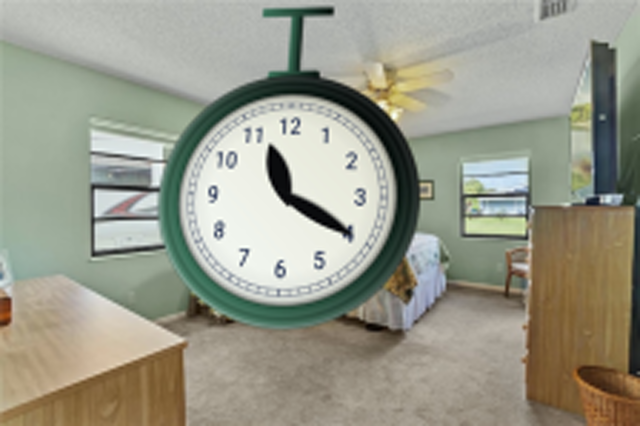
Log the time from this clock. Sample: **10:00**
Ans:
**11:20**
